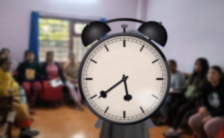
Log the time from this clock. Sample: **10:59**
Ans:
**5:39**
